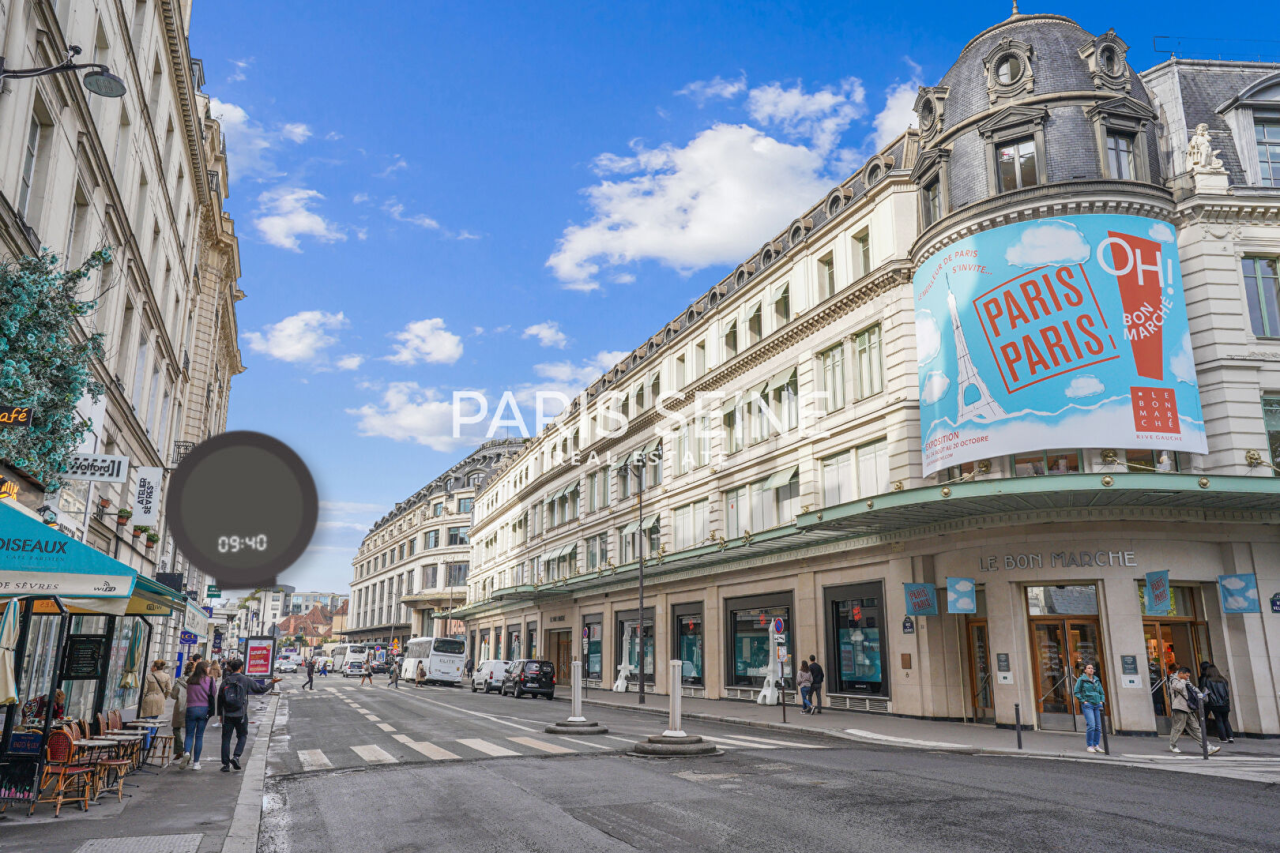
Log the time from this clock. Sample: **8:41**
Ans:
**9:40**
